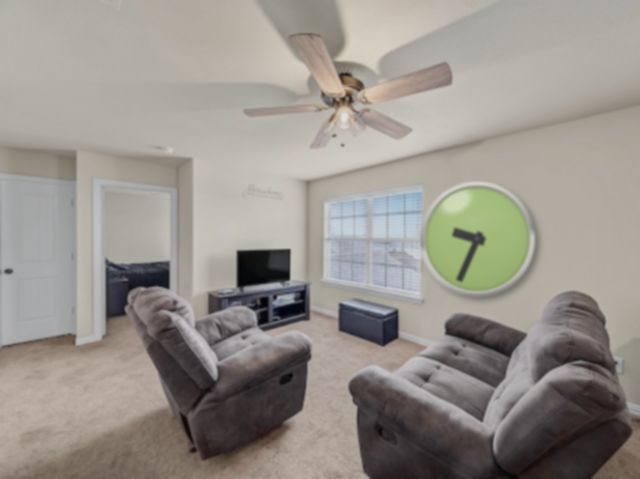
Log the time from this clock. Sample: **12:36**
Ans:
**9:34**
